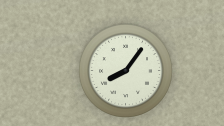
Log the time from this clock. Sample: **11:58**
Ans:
**8:06**
